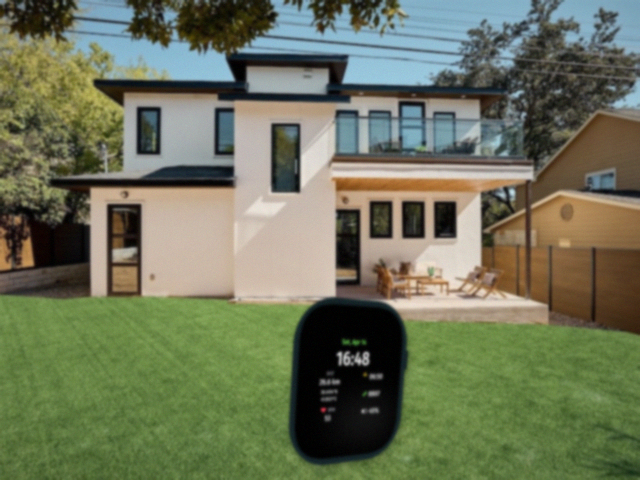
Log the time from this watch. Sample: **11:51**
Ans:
**16:48**
